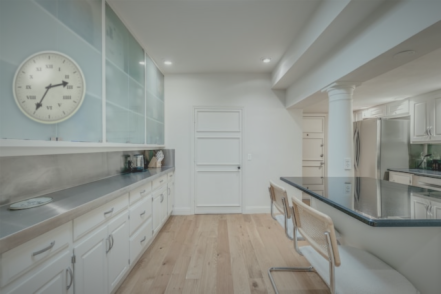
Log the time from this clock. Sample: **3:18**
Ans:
**2:35**
